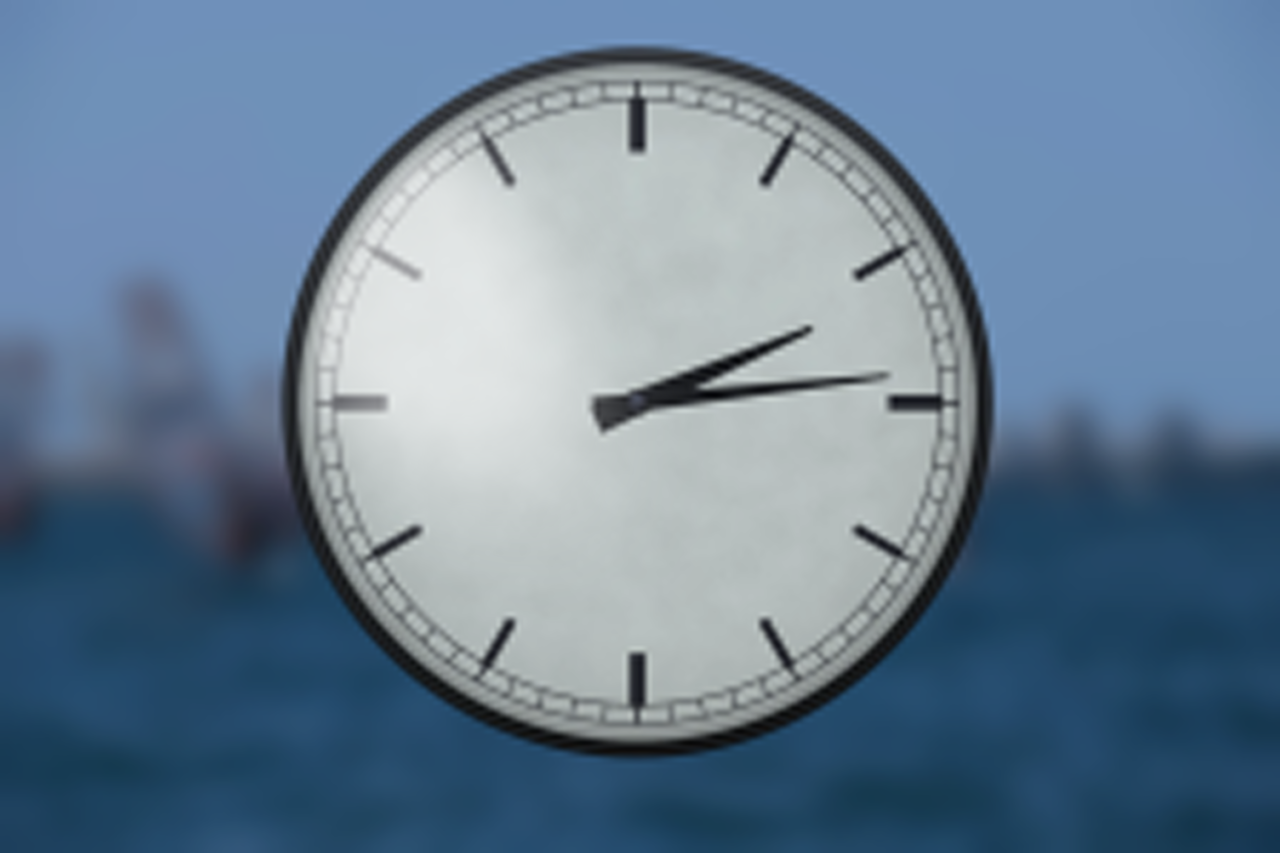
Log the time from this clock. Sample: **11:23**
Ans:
**2:14**
